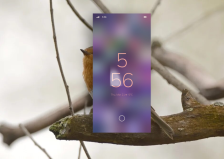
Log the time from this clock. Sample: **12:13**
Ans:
**5:56**
